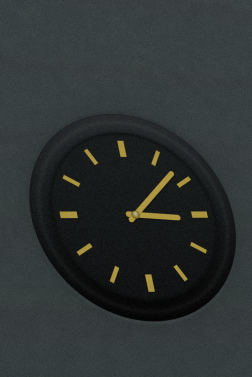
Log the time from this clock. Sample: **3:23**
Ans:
**3:08**
